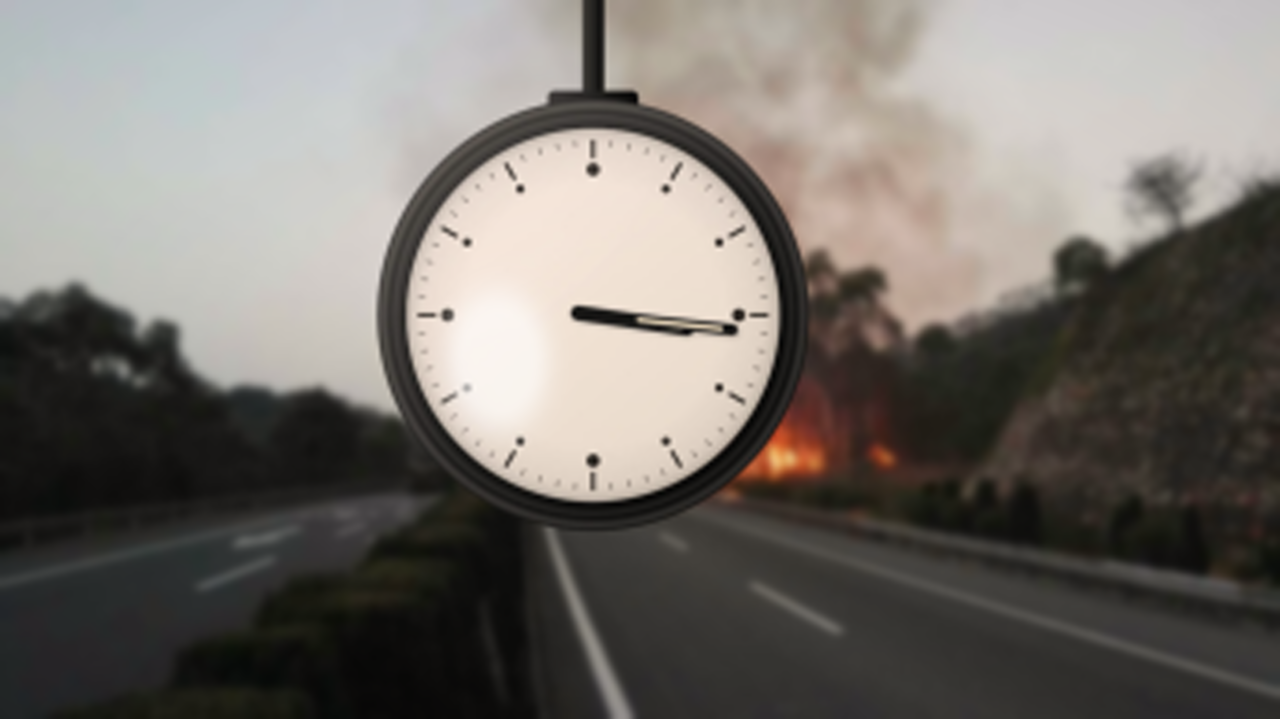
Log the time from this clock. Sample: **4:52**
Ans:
**3:16**
